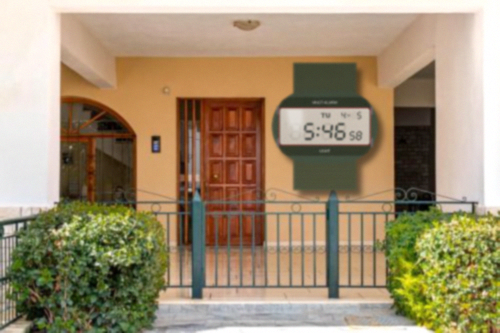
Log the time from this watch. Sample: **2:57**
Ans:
**5:46**
